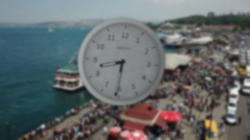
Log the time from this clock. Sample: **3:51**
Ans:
**8:31**
